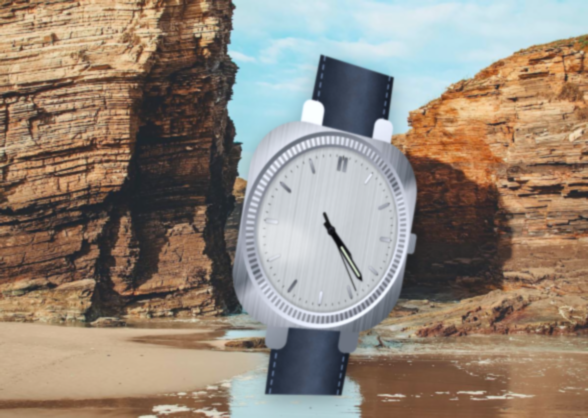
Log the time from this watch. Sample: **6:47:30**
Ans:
**4:22:24**
